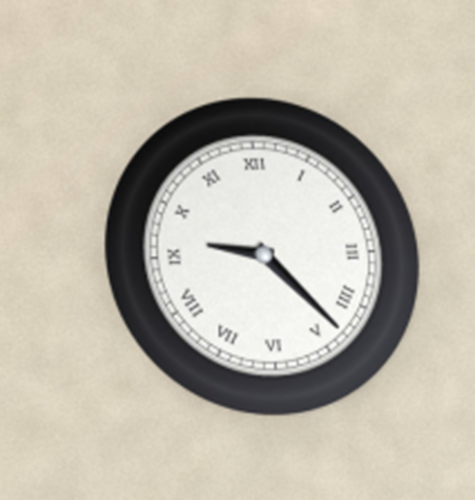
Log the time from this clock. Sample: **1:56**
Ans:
**9:23**
